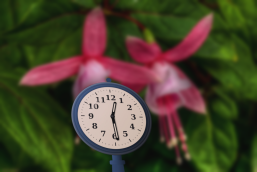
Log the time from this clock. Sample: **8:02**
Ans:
**12:29**
